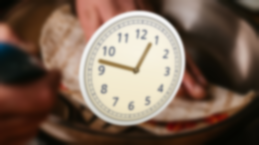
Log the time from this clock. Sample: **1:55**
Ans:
**12:47**
